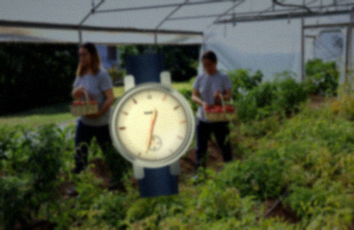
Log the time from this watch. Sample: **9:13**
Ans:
**12:33**
